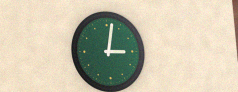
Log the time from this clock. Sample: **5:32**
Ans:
**3:02**
